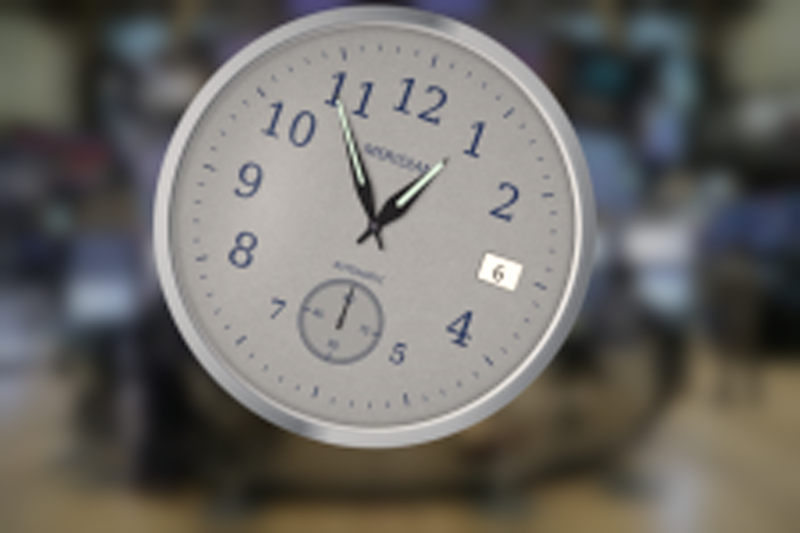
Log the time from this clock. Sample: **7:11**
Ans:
**12:54**
